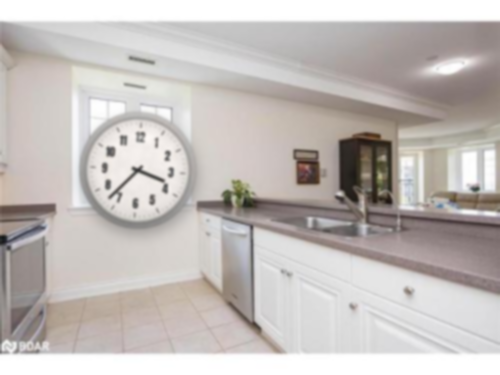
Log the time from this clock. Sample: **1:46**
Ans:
**3:37**
